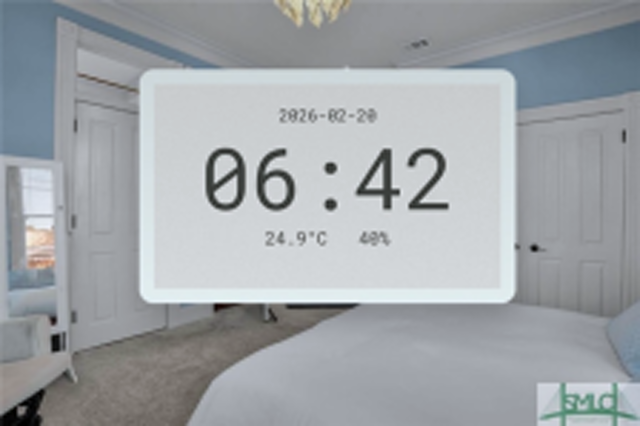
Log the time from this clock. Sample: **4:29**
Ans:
**6:42**
